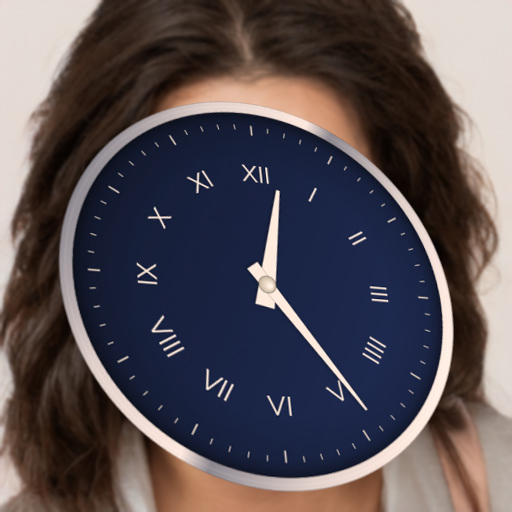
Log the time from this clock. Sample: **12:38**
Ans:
**12:24**
